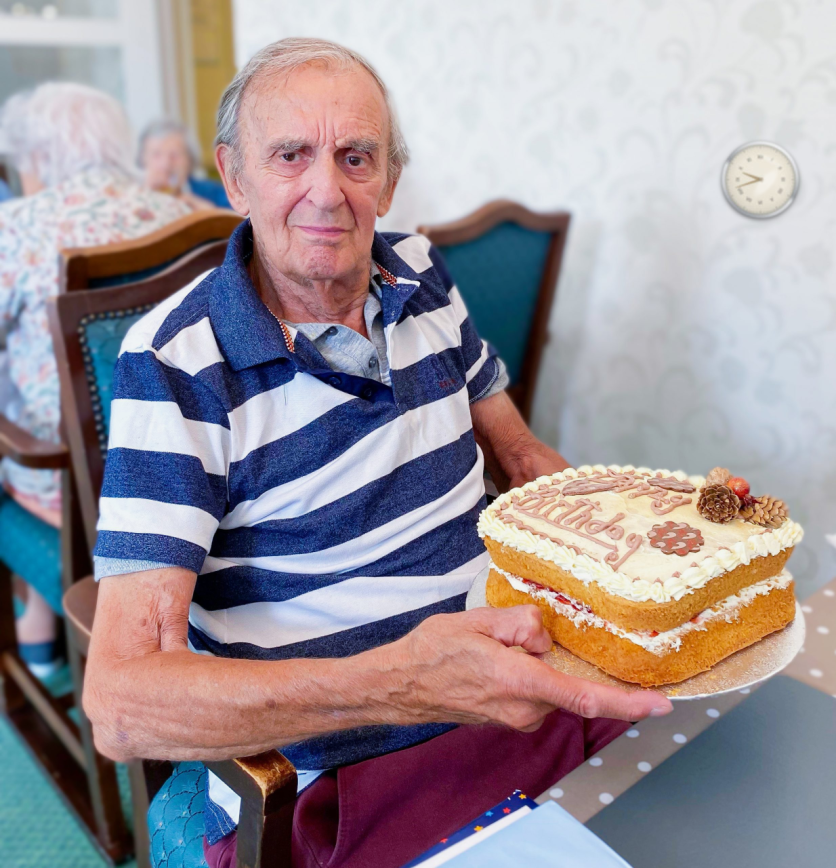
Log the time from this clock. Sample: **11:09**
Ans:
**9:42**
